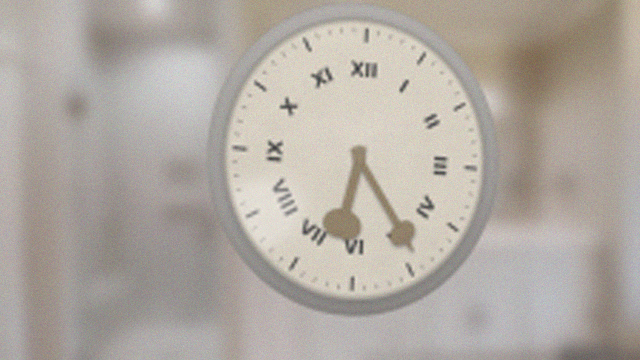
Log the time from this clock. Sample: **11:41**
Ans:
**6:24**
